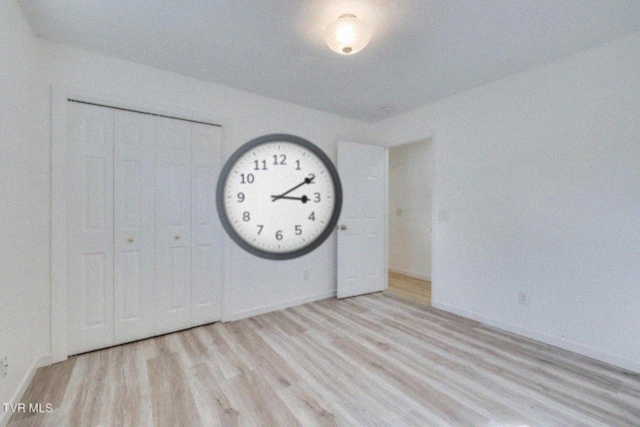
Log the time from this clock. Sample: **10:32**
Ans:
**3:10**
